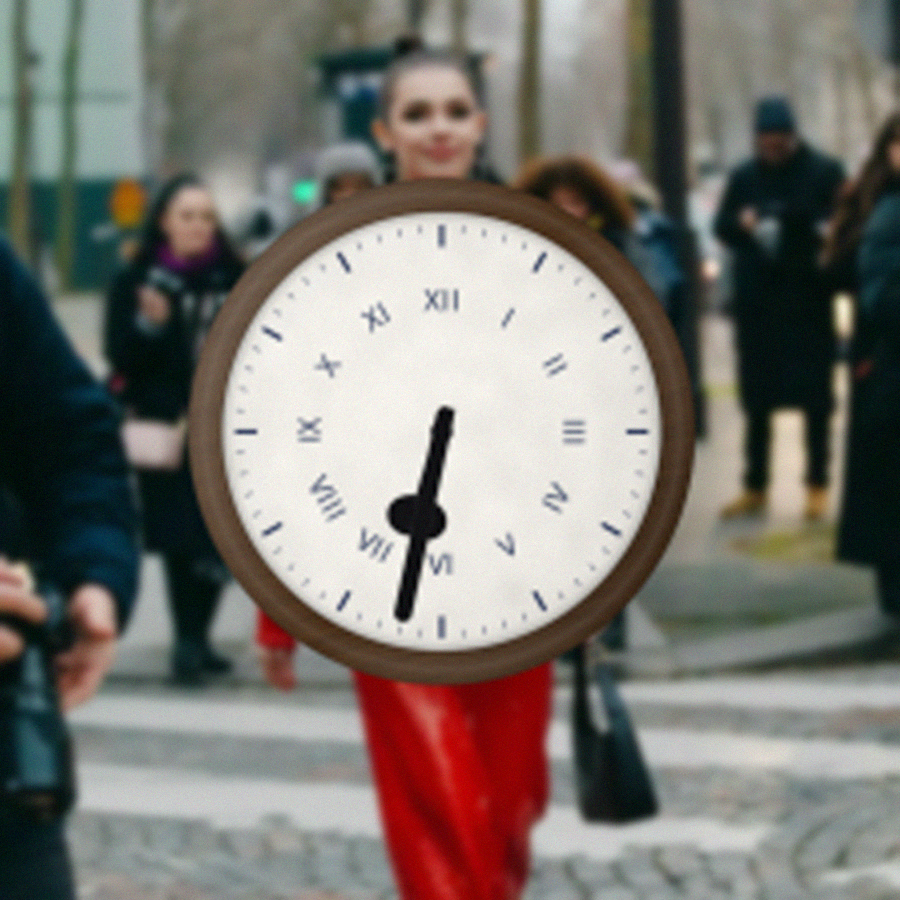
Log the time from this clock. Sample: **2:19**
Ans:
**6:32**
